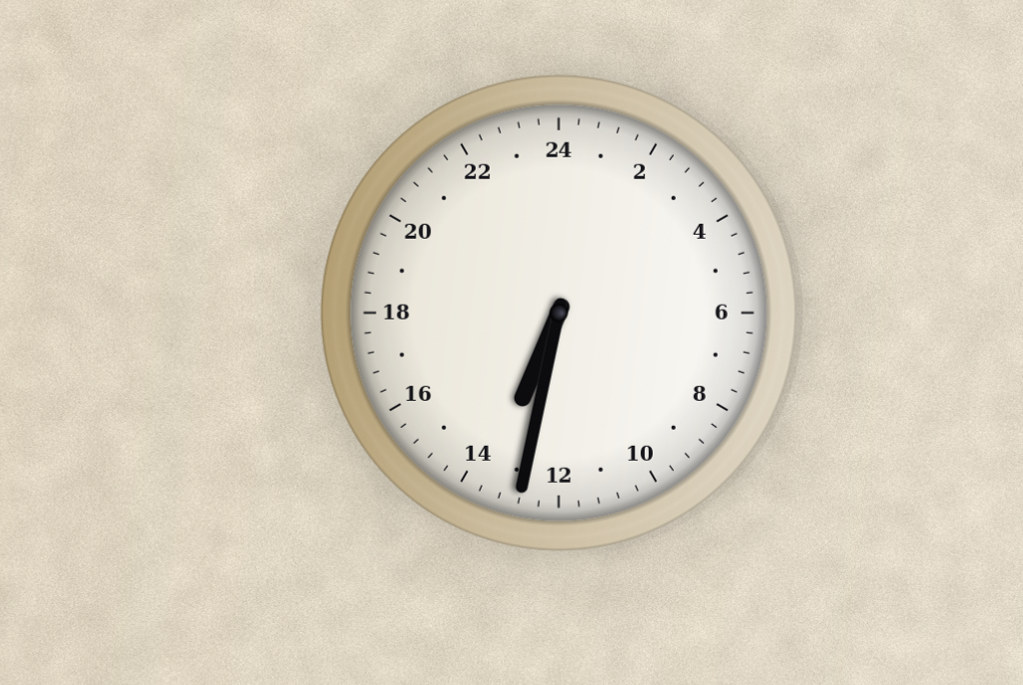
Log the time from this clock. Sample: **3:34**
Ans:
**13:32**
